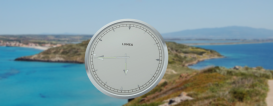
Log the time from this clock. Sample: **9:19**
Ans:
**5:44**
